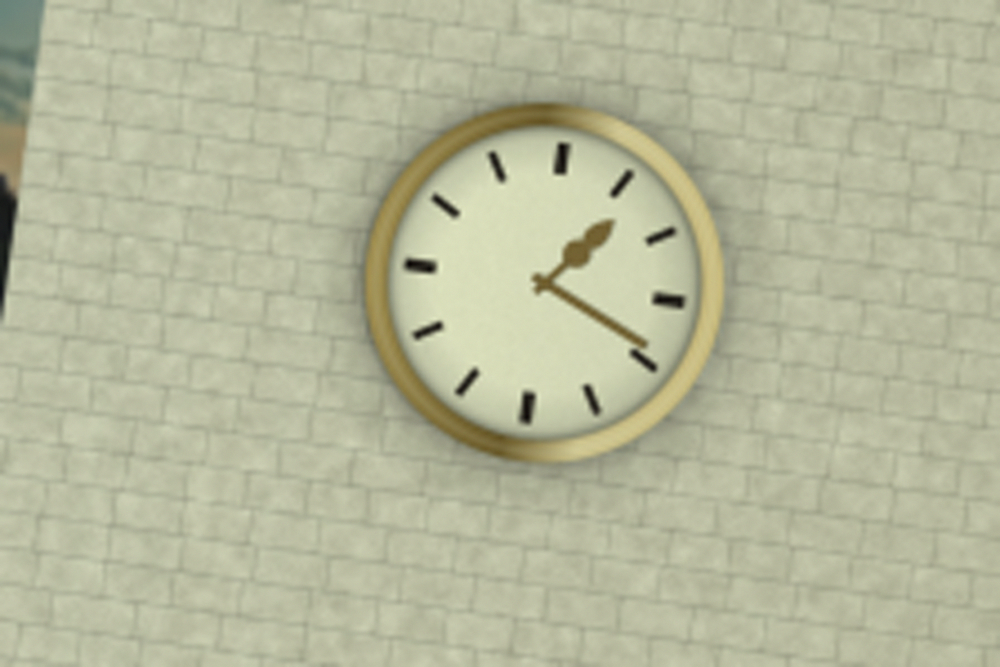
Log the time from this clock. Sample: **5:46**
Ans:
**1:19**
